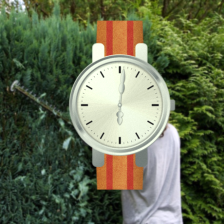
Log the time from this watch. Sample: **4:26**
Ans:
**6:01**
